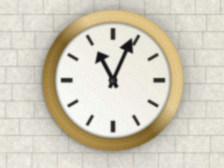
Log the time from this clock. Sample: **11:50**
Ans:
**11:04**
